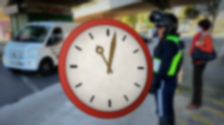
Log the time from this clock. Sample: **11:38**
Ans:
**11:02**
